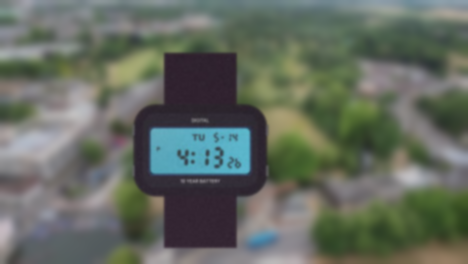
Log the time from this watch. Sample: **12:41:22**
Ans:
**4:13:26**
